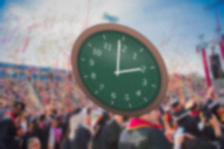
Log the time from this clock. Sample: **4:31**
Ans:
**1:59**
